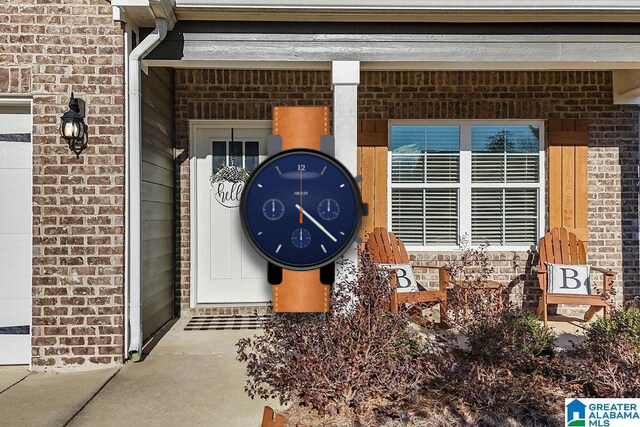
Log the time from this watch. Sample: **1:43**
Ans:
**4:22**
